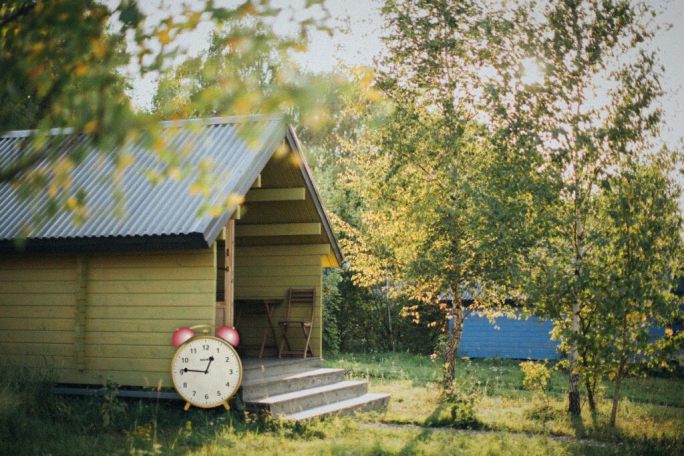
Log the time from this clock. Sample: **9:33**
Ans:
**12:46**
